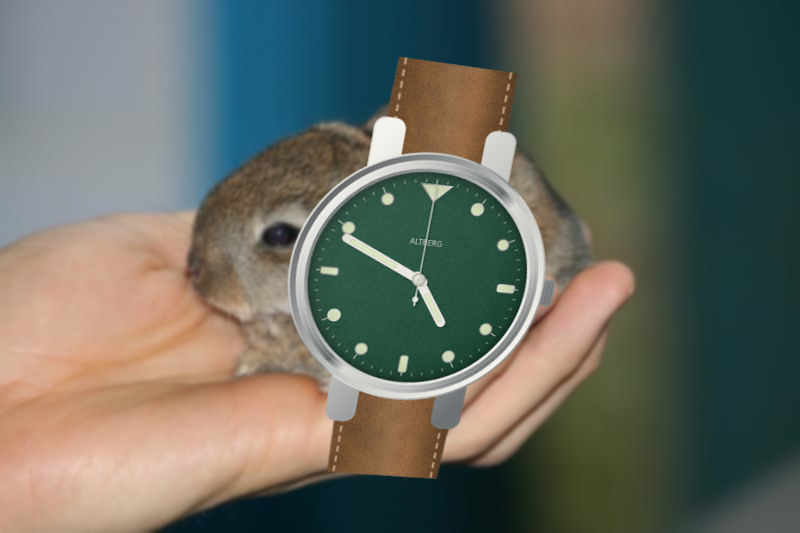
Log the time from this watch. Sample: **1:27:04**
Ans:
**4:49:00**
